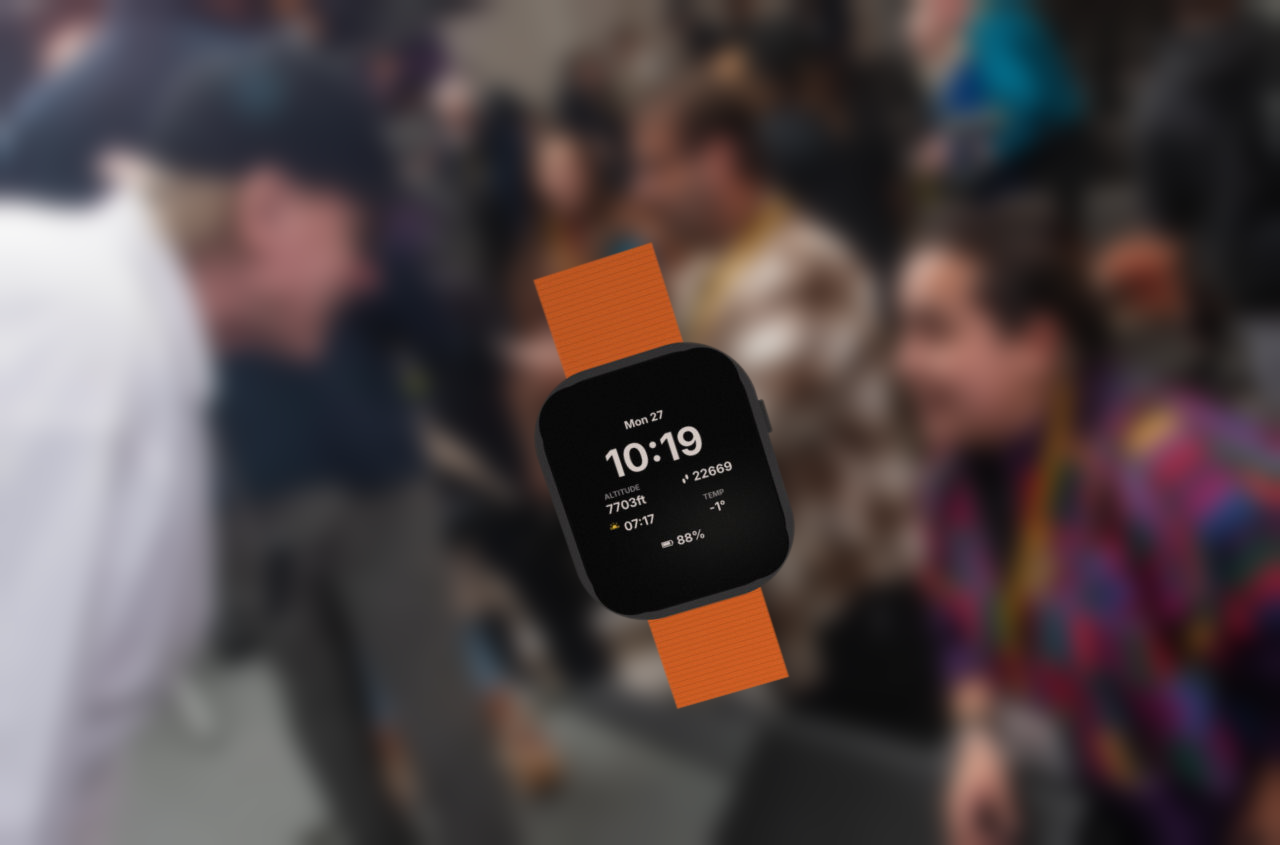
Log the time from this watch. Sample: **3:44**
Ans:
**10:19**
